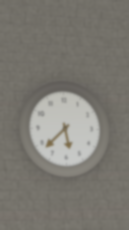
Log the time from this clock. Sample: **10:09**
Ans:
**5:38**
